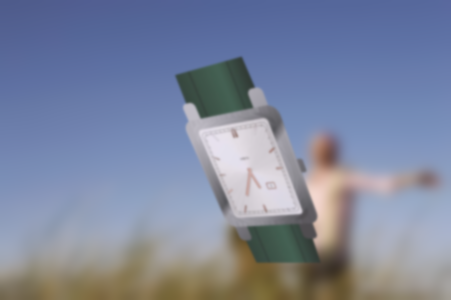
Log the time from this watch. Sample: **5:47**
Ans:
**5:35**
